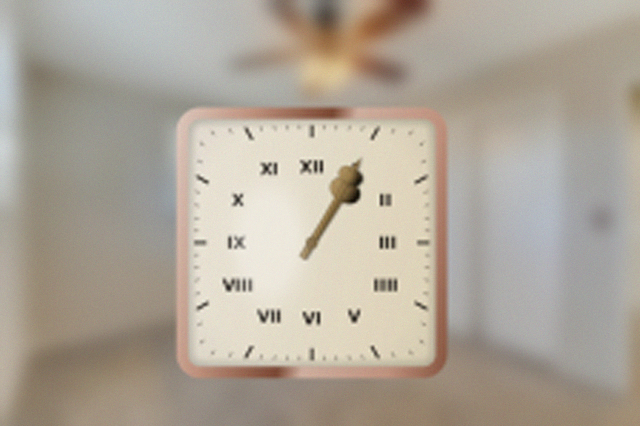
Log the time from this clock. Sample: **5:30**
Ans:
**1:05**
